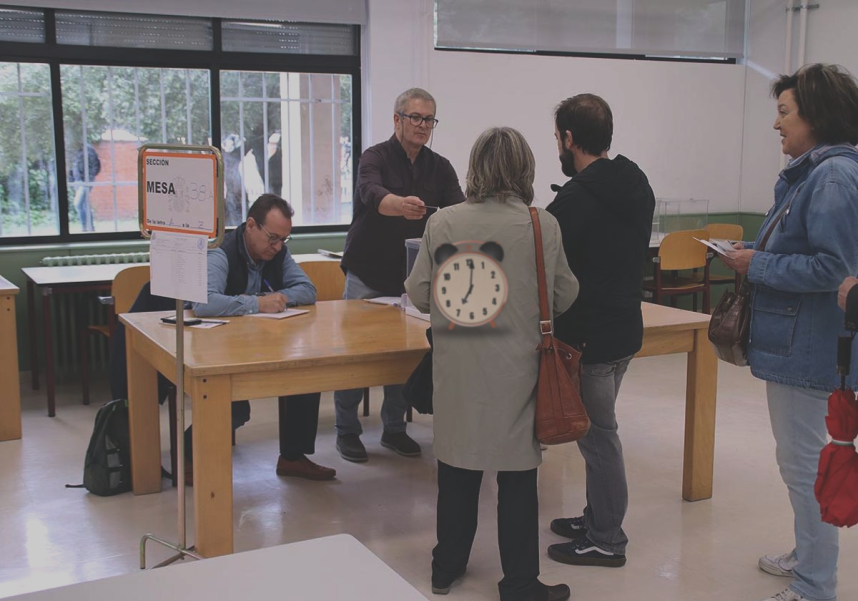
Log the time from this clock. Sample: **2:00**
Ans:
**7:01**
